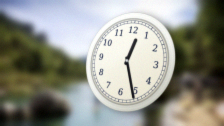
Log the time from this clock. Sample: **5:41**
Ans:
**12:26**
